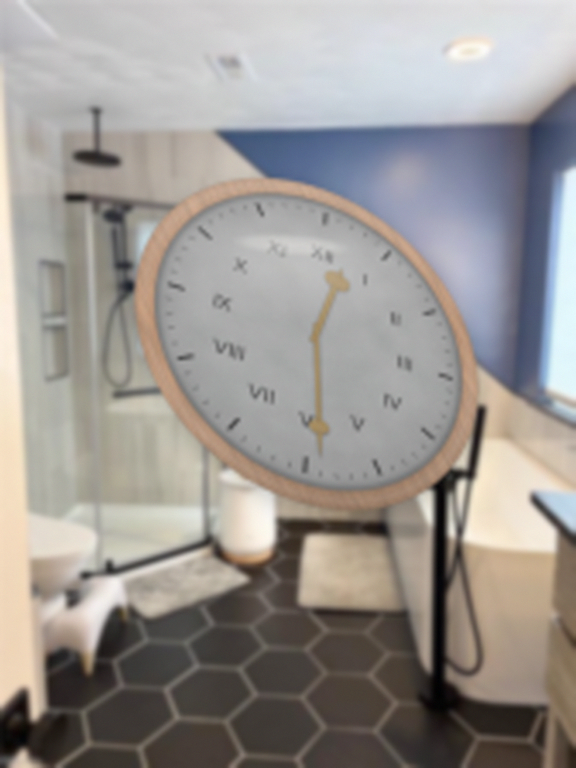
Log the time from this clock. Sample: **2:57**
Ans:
**12:29**
